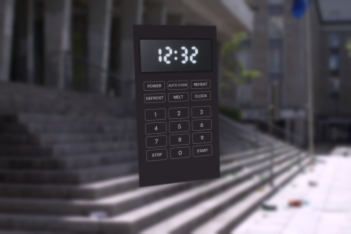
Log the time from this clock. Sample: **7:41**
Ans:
**12:32**
